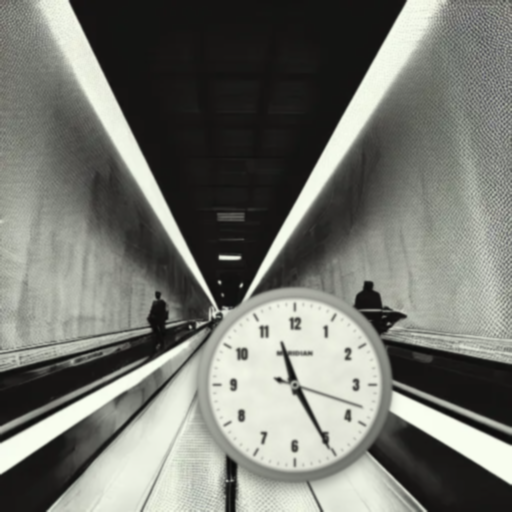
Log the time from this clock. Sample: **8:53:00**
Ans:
**11:25:18**
